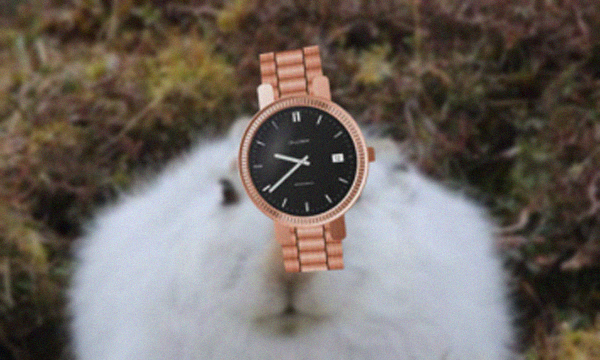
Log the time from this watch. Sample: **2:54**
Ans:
**9:39**
